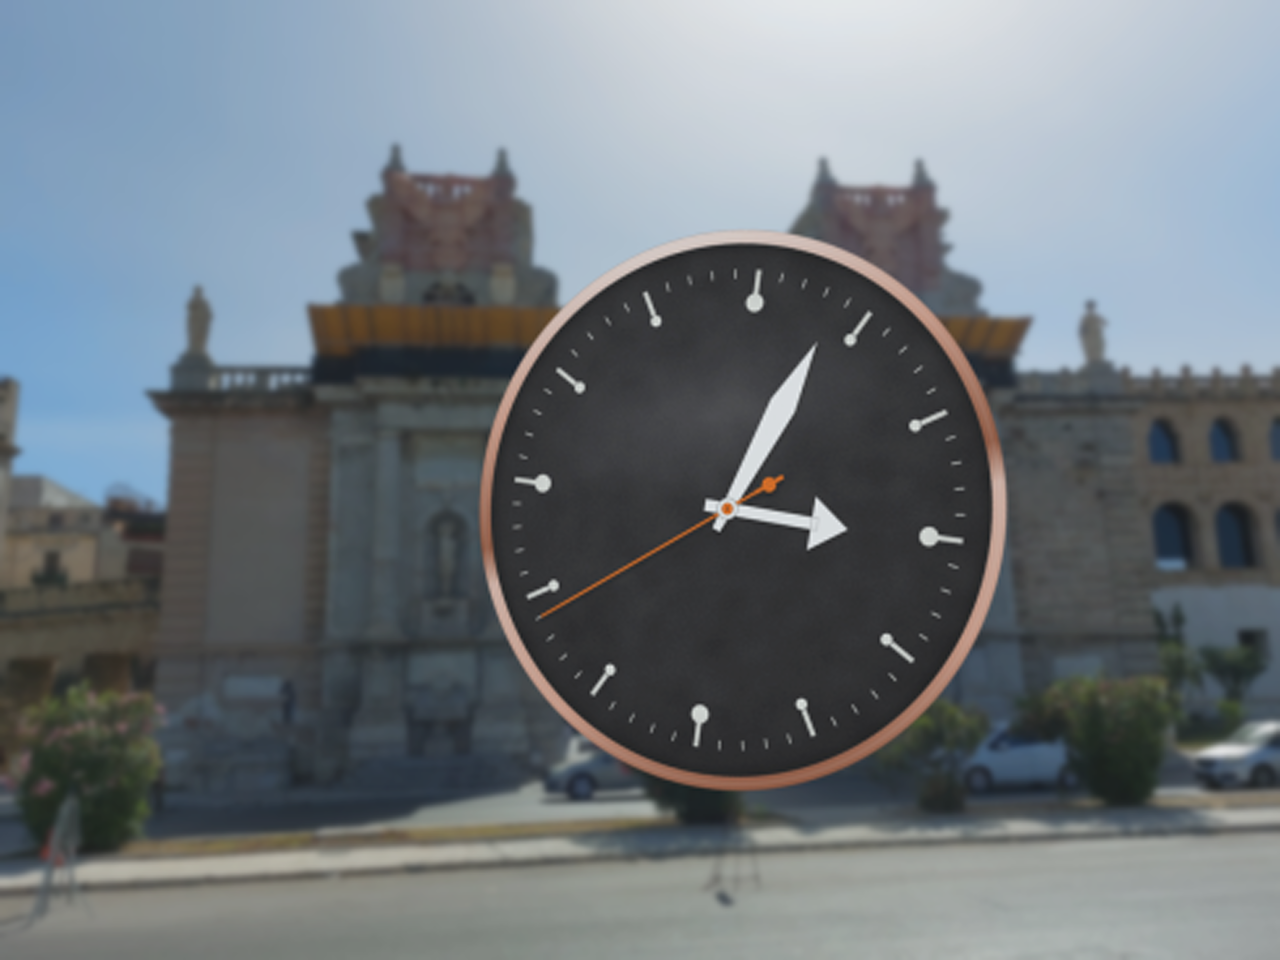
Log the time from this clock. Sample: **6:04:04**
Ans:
**3:03:39**
